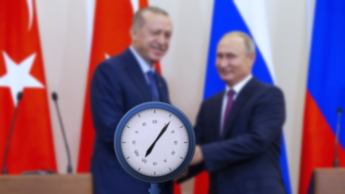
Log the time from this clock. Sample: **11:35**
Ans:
**7:06**
